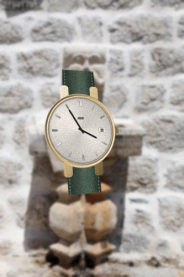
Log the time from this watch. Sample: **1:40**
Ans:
**3:55**
